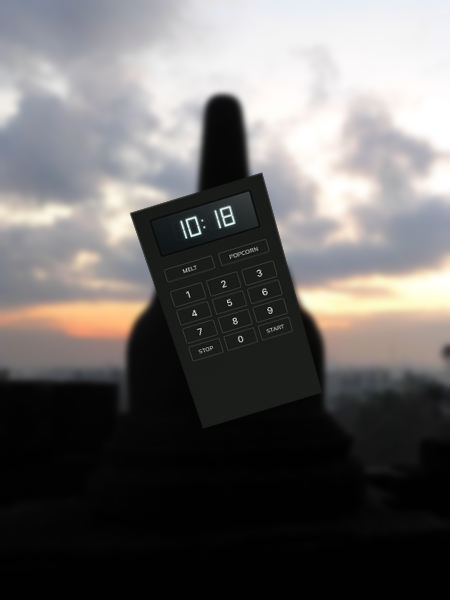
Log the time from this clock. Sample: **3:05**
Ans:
**10:18**
